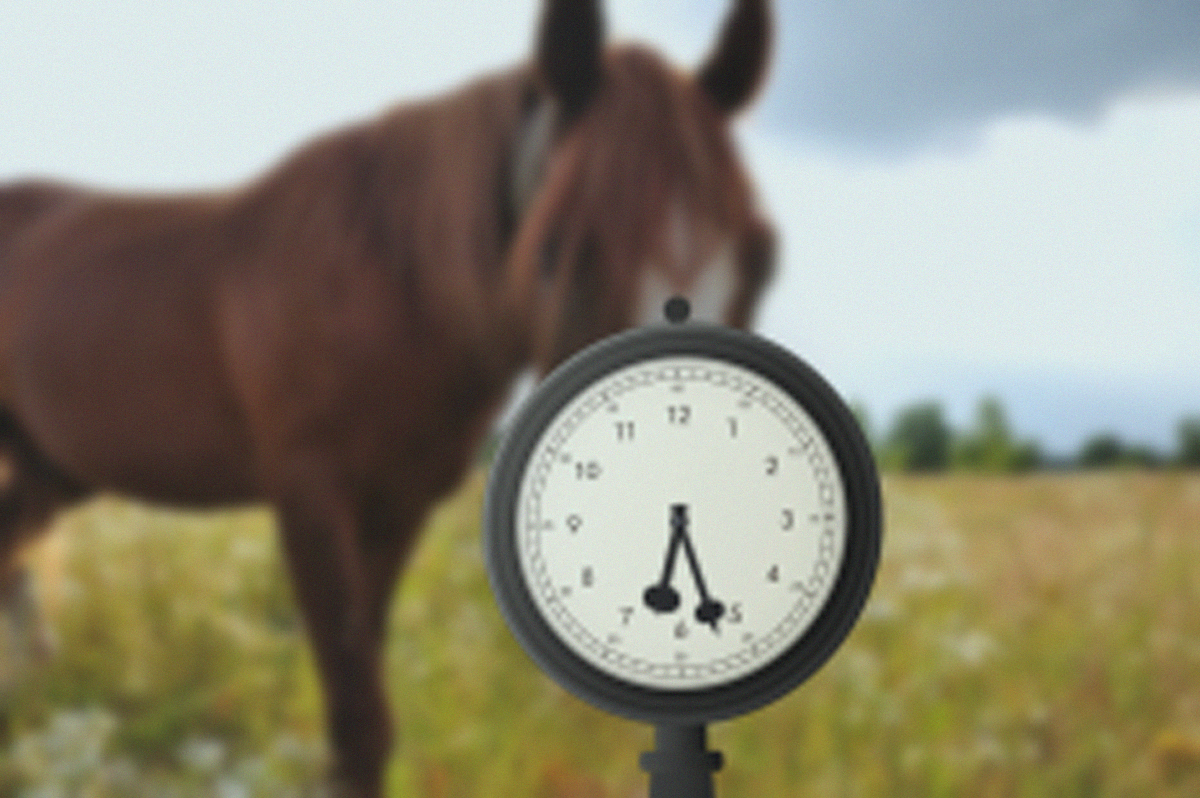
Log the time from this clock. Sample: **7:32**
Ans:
**6:27**
